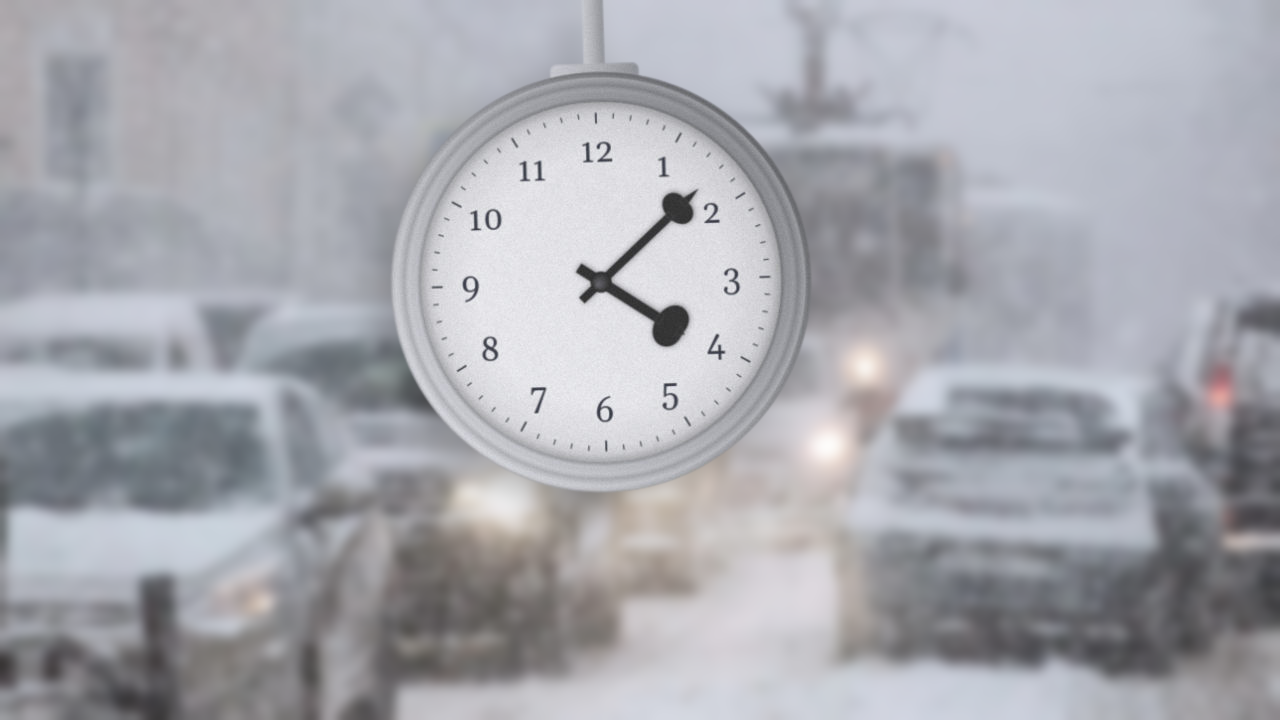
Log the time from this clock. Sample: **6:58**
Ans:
**4:08**
